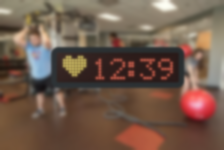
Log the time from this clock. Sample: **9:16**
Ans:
**12:39**
